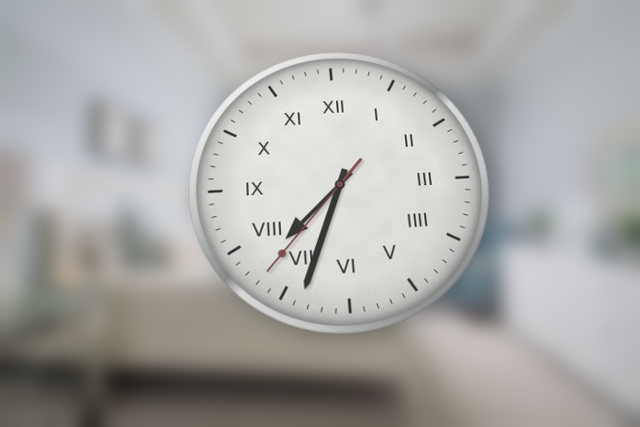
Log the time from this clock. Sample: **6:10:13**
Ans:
**7:33:37**
